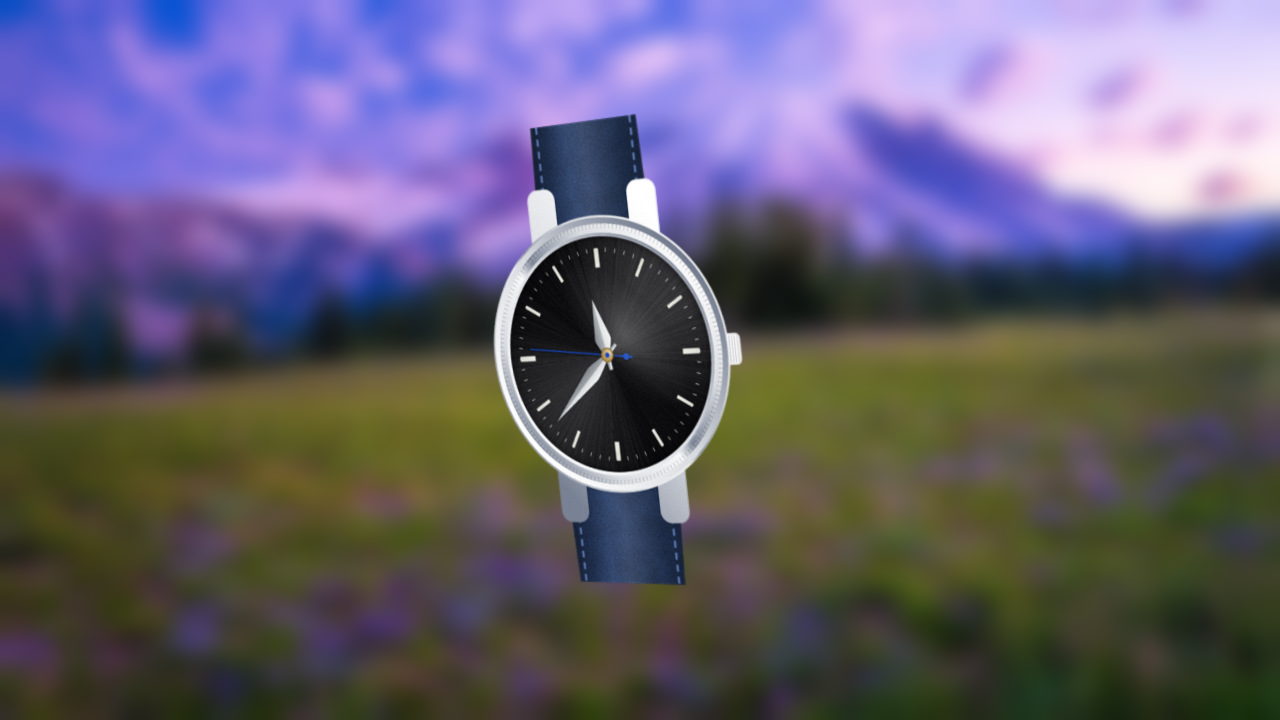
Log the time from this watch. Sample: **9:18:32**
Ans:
**11:37:46**
